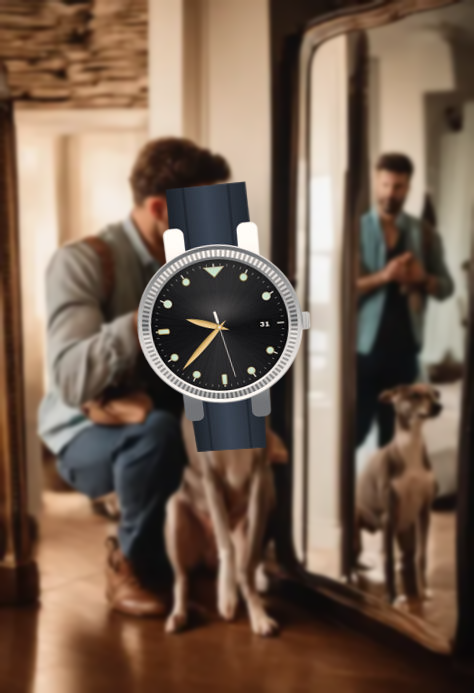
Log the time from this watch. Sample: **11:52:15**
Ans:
**9:37:28**
